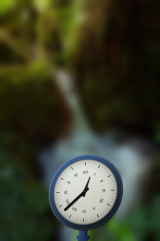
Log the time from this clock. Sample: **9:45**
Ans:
**12:38**
